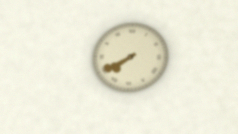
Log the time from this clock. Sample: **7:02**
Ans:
**7:40**
